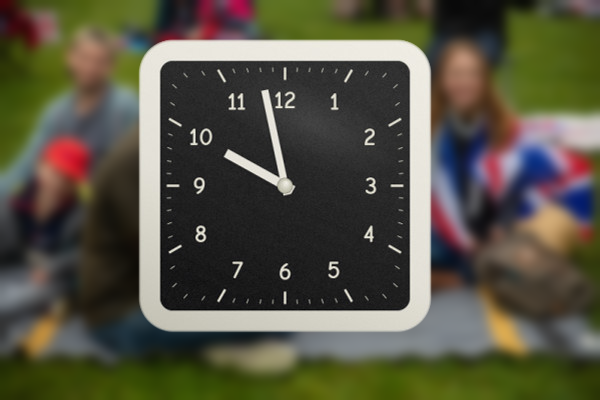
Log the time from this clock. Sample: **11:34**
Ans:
**9:58**
